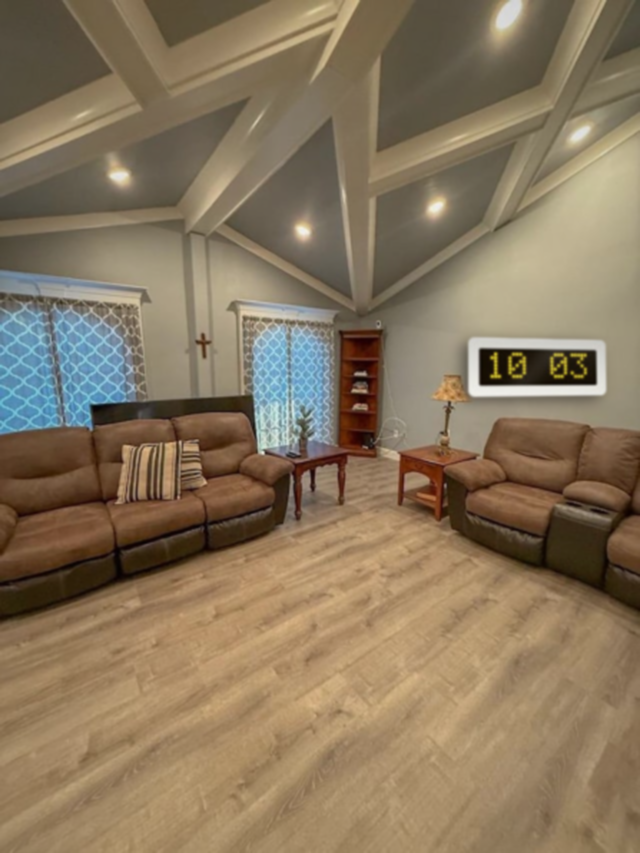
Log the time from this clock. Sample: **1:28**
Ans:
**10:03**
